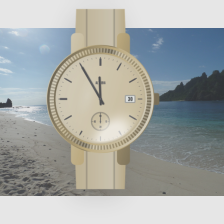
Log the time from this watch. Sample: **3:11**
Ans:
**11:55**
